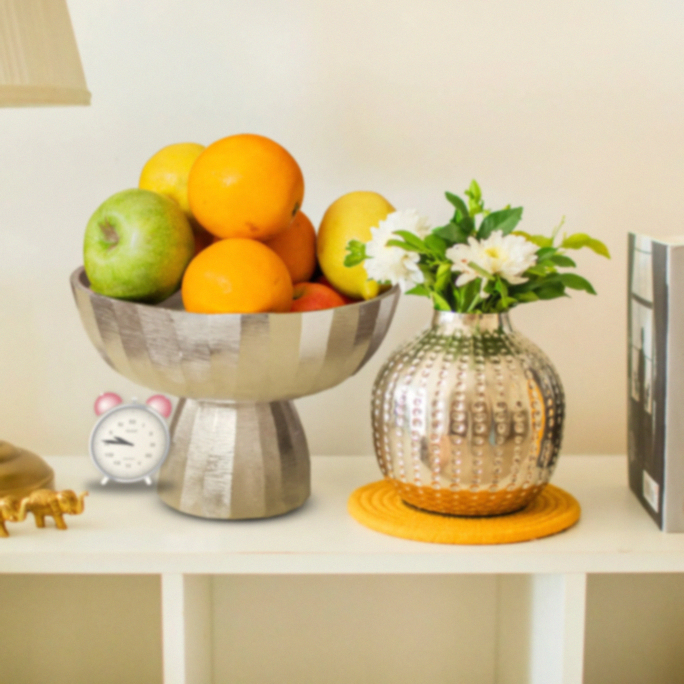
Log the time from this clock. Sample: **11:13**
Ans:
**9:46**
